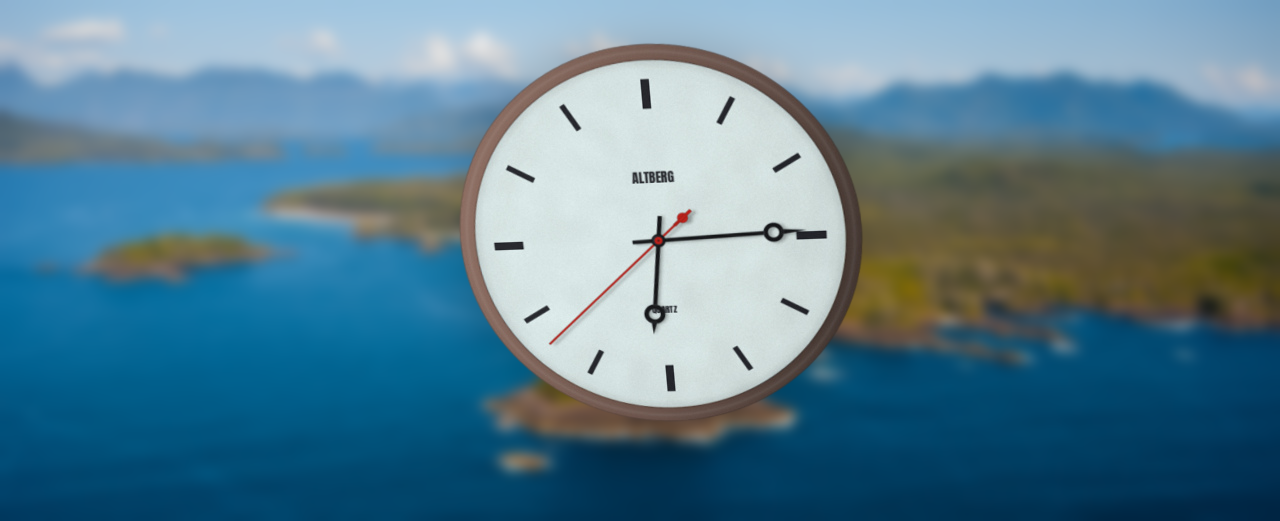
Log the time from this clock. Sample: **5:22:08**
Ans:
**6:14:38**
